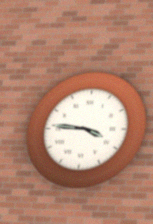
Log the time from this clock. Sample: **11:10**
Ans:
**3:46**
